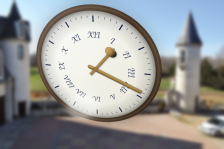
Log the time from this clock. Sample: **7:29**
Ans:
**1:19**
